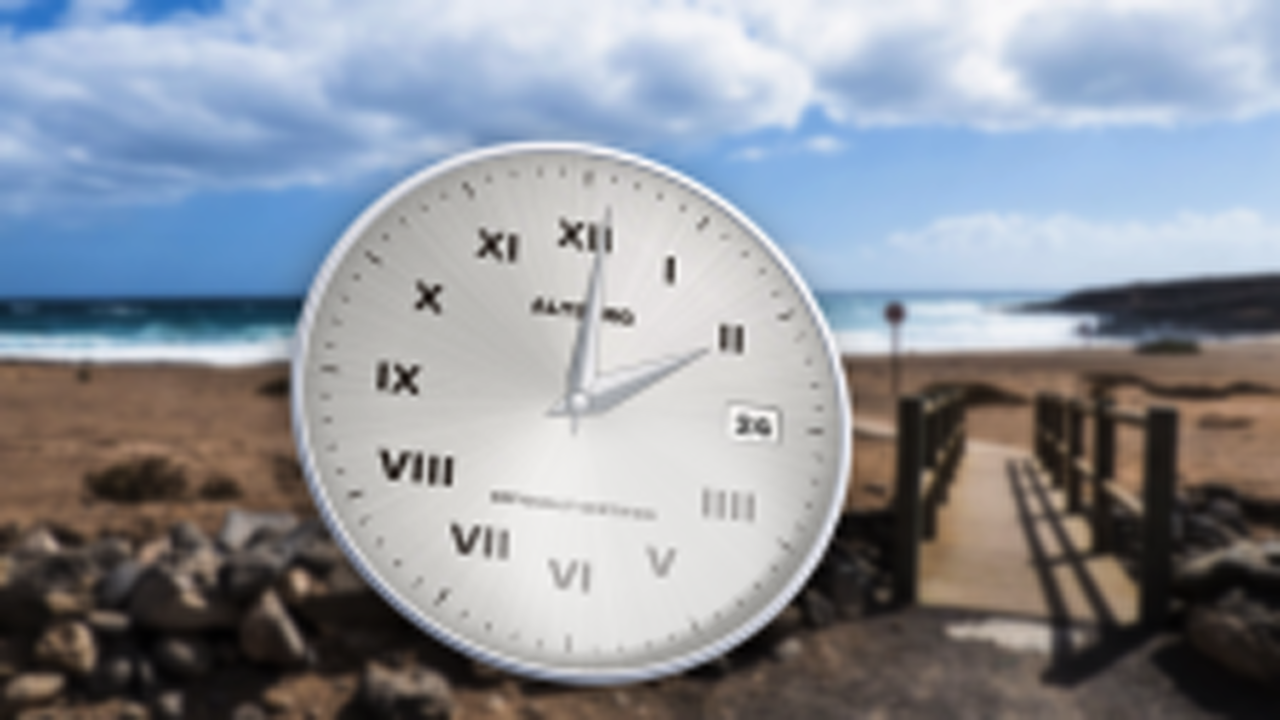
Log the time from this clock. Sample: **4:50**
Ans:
**2:01**
